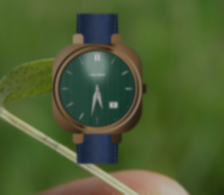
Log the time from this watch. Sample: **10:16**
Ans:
**5:32**
